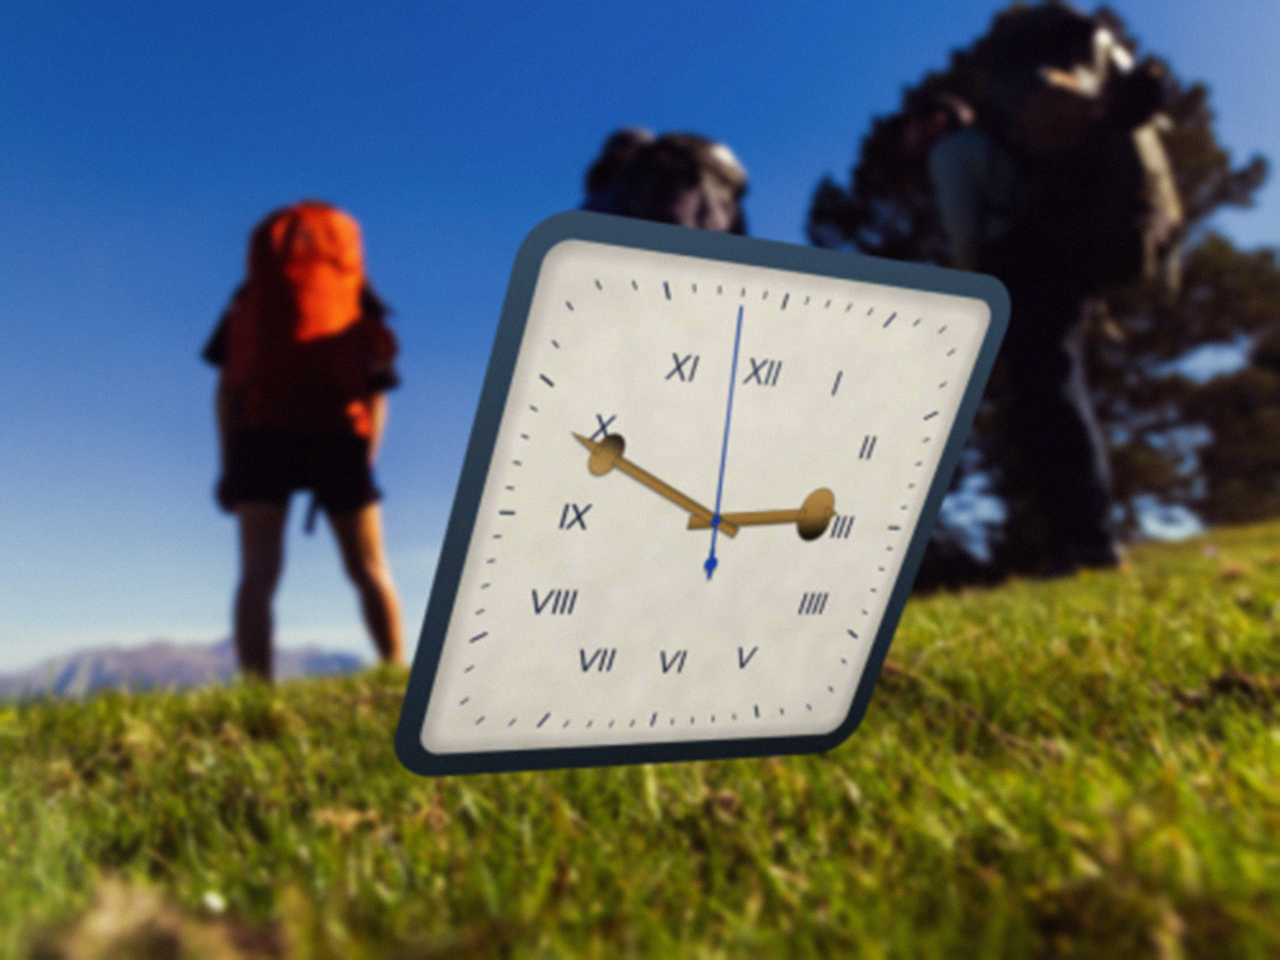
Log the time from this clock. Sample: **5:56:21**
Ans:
**2:48:58**
